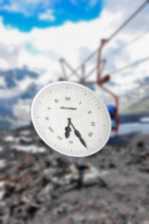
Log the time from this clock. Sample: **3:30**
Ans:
**6:25**
